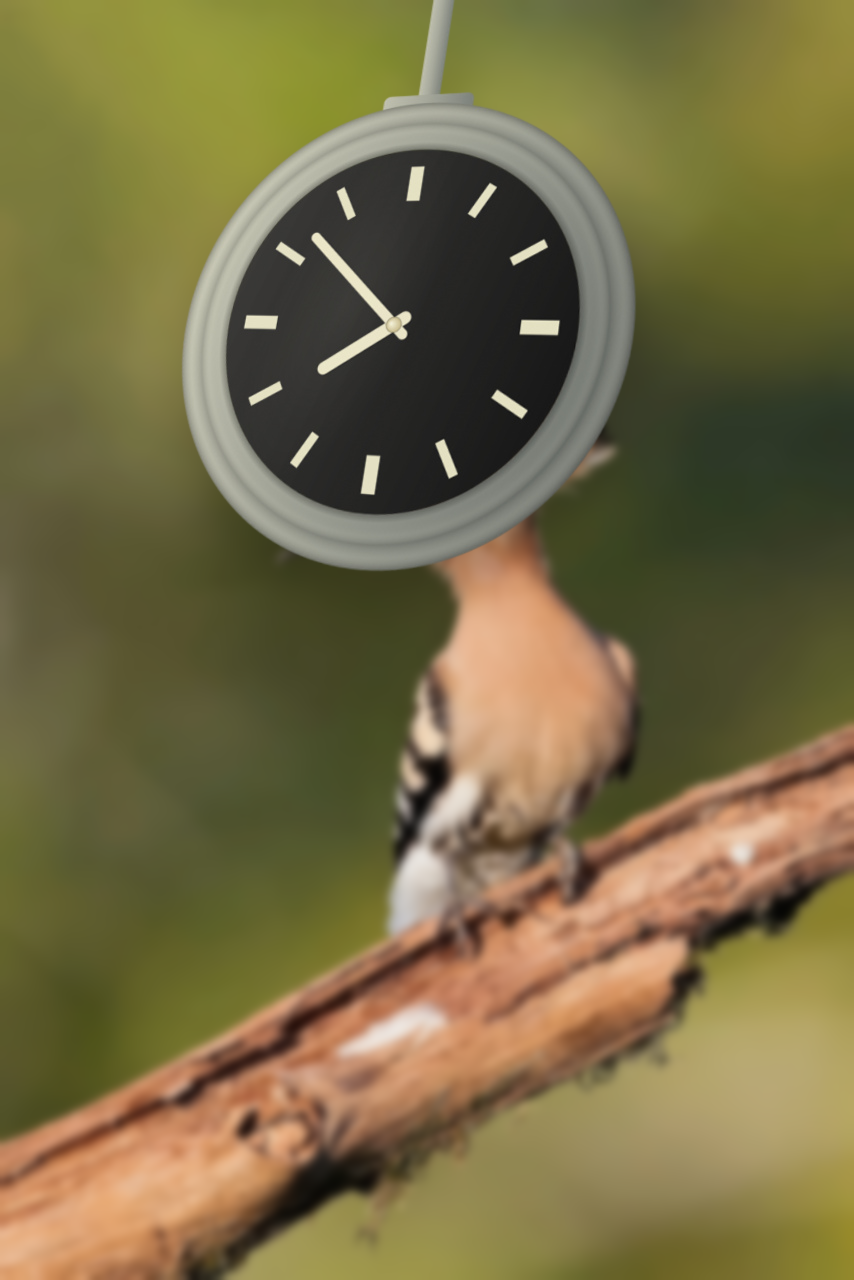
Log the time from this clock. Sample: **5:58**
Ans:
**7:52**
